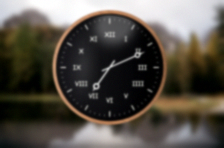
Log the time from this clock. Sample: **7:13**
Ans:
**7:11**
